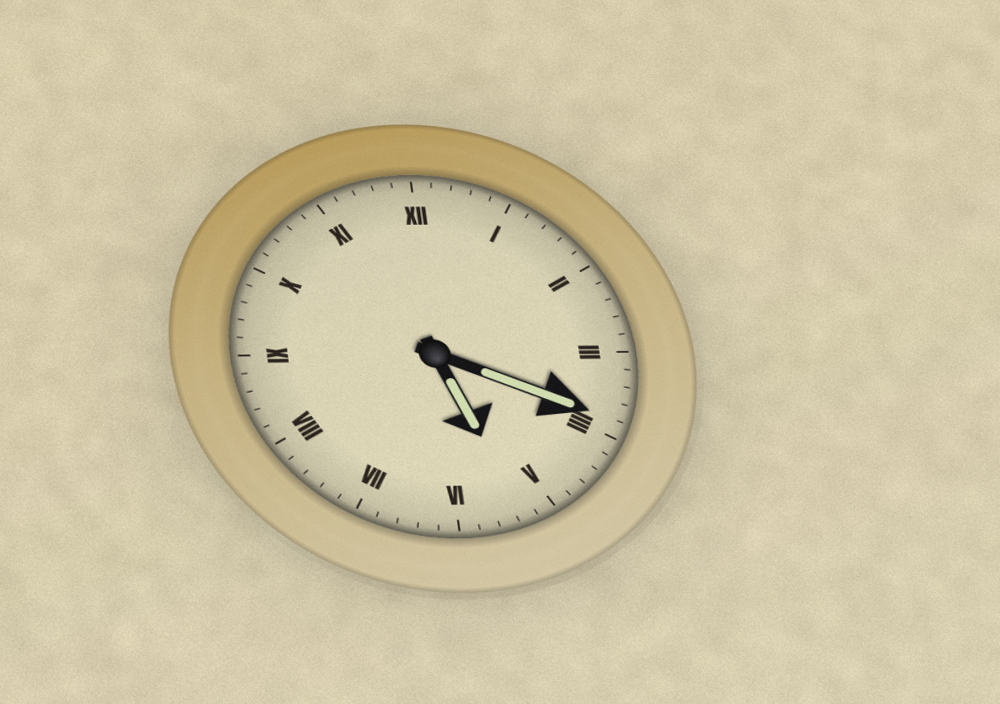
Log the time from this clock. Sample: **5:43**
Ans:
**5:19**
